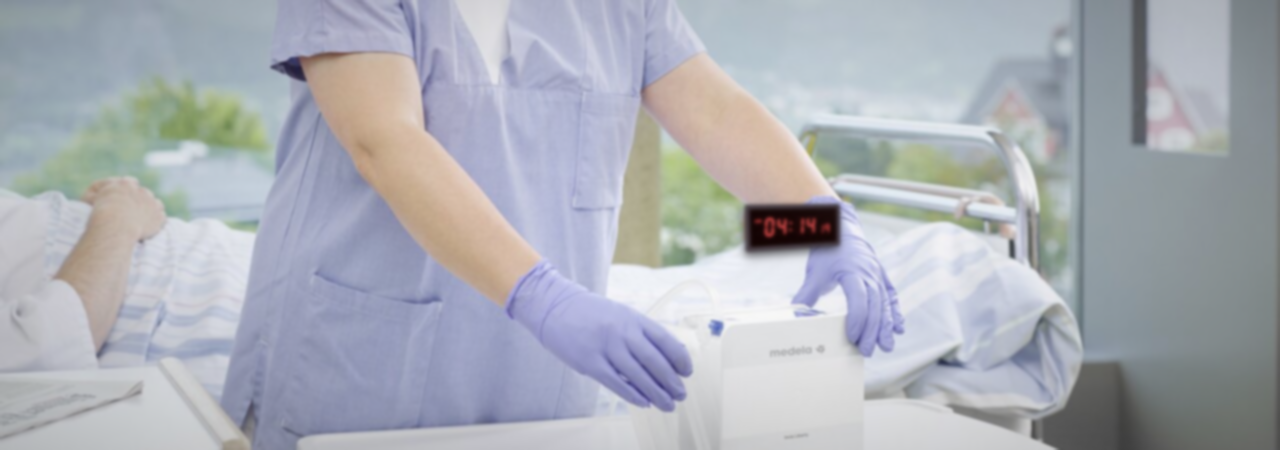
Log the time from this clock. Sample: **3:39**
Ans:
**4:14**
